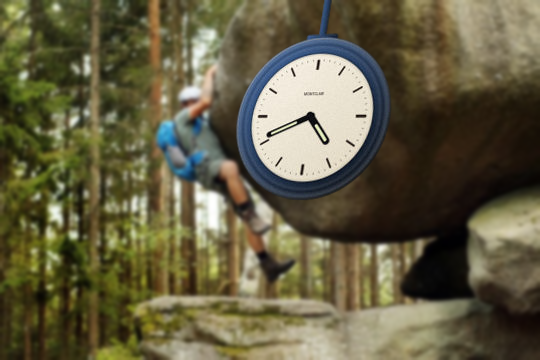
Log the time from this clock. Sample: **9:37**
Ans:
**4:41**
